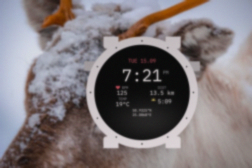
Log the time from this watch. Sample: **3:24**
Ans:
**7:21**
